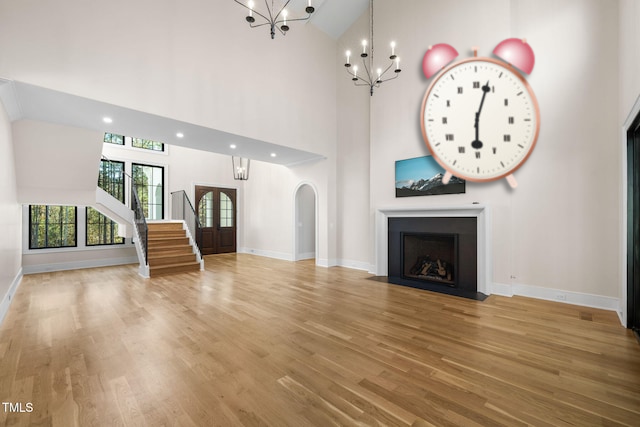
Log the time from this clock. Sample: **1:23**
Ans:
**6:03**
